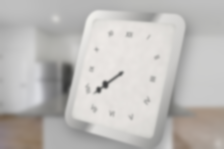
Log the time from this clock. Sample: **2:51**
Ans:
**7:38**
